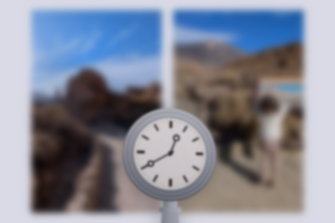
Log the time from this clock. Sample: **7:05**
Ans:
**12:40**
